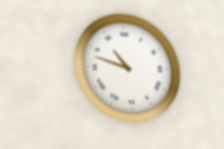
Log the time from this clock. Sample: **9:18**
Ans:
**10:48**
